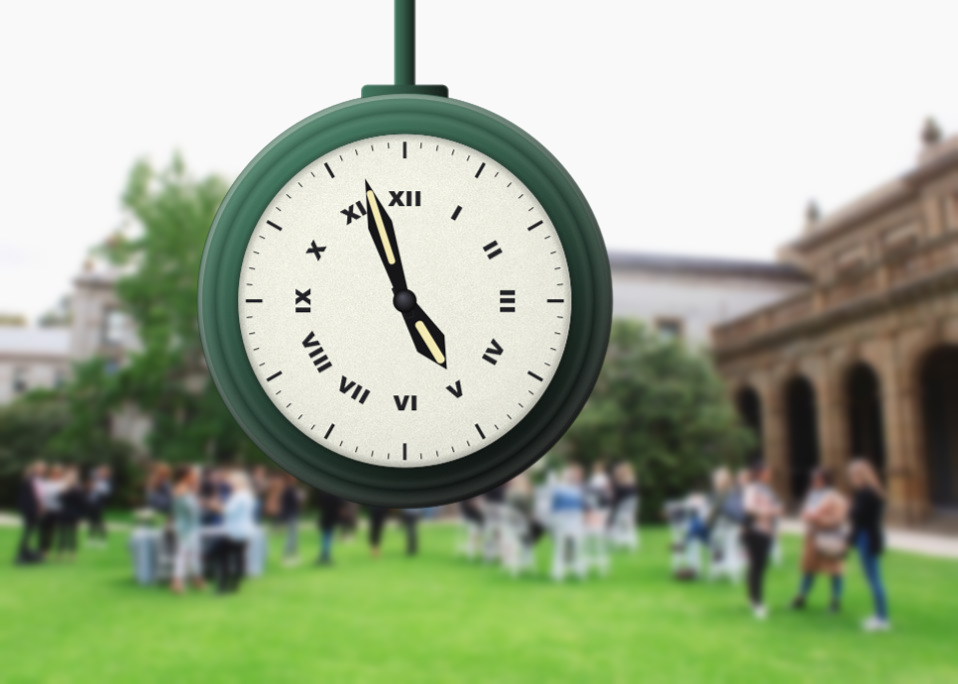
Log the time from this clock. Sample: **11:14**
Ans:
**4:57**
